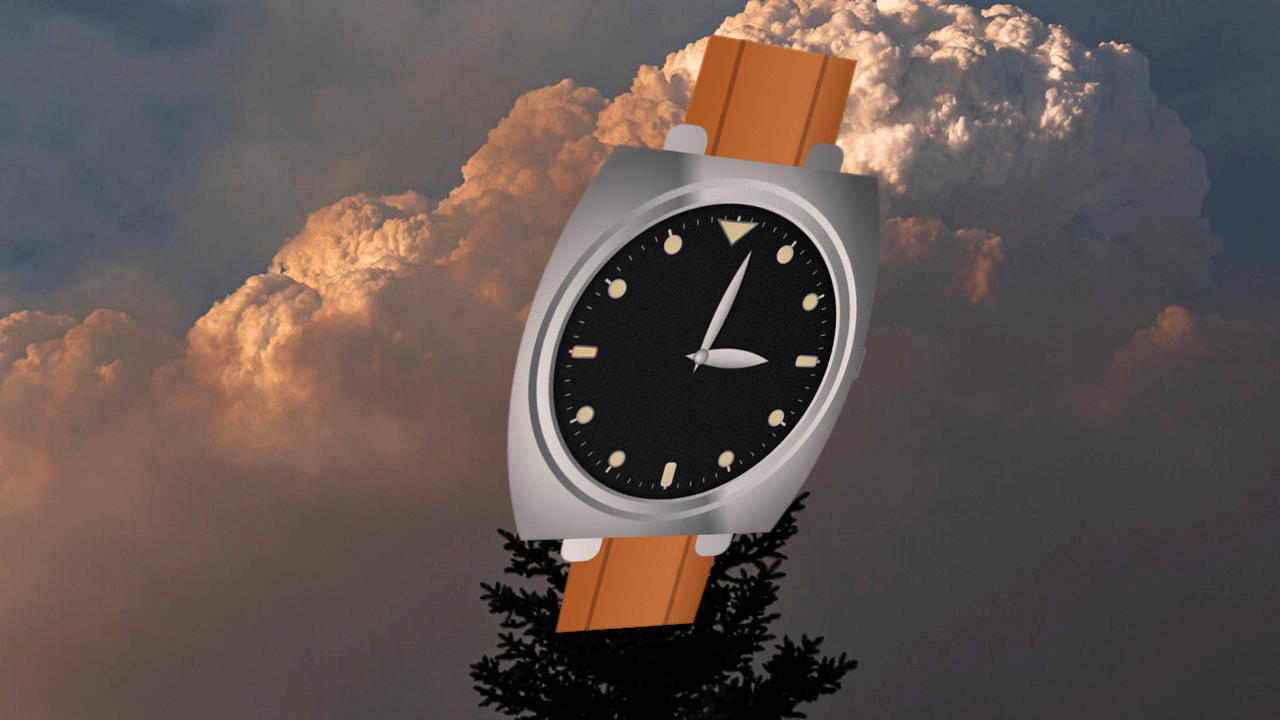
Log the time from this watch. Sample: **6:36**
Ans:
**3:02**
